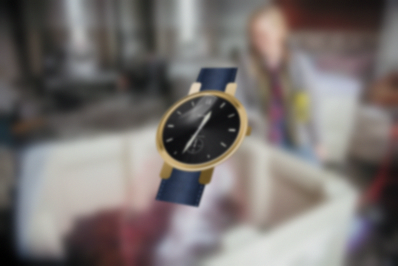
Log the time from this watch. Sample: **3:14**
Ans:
**12:33**
